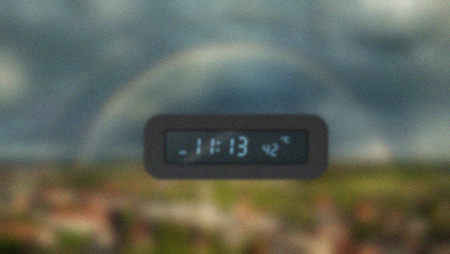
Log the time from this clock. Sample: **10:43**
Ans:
**11:13**
